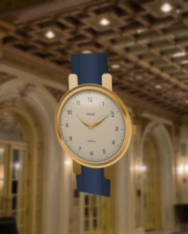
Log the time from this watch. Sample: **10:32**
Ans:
**10:09**
